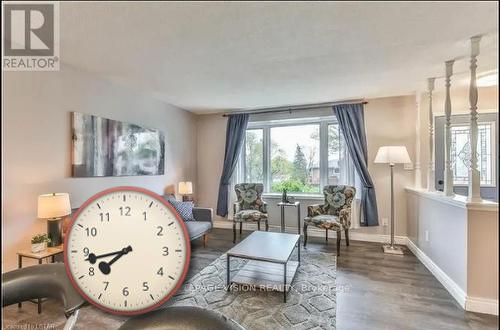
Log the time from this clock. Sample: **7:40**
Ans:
**7:43**
